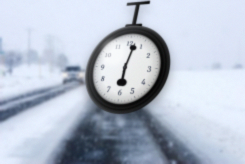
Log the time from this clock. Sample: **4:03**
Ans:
**6:02**
